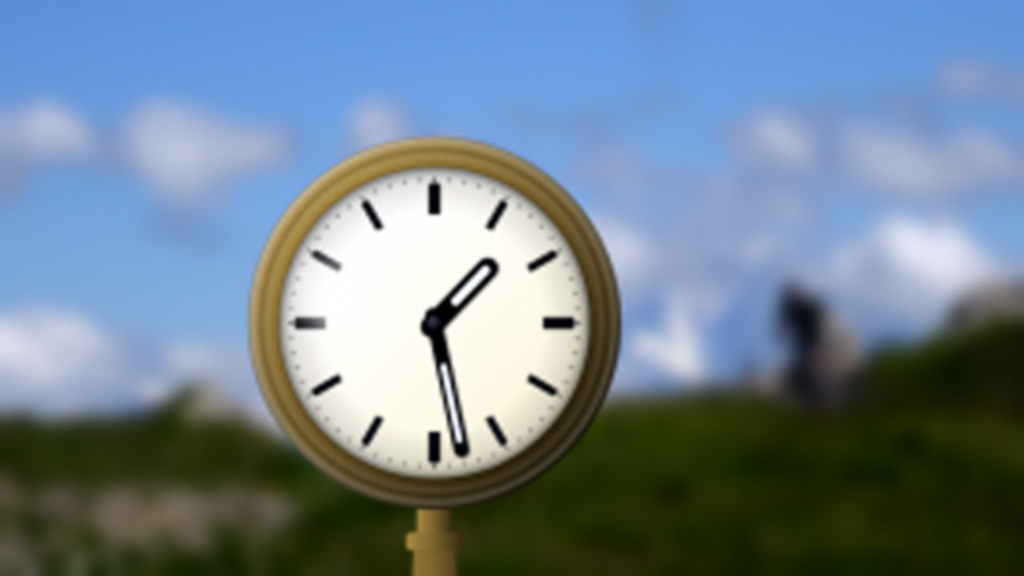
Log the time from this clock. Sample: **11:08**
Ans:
**1:28**
